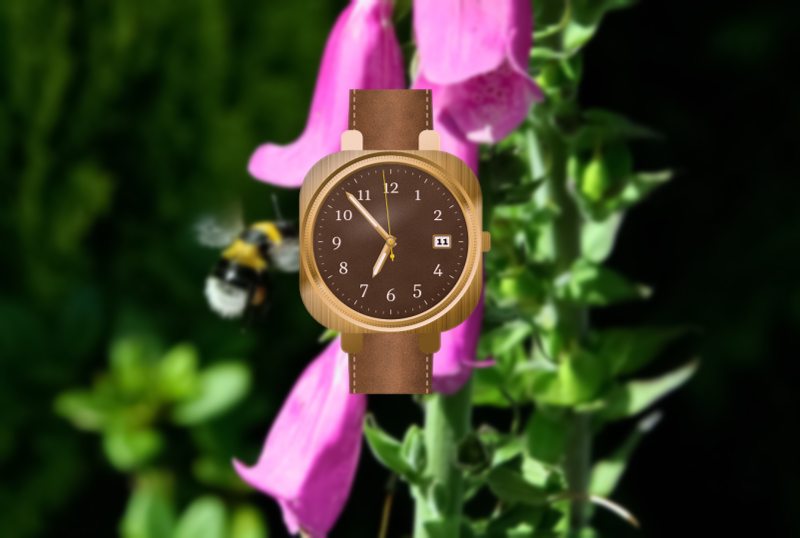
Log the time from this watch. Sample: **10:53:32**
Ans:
**6:52:59**
